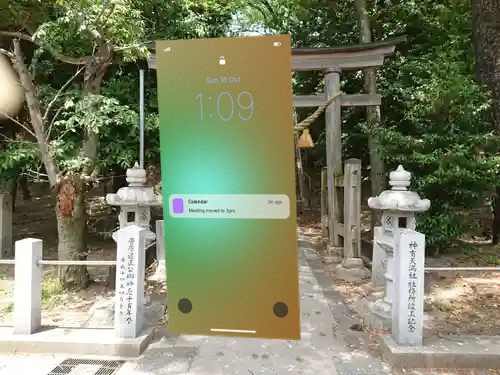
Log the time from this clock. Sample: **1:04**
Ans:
**1:09**
